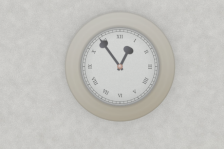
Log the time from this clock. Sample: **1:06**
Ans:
**12:54**
